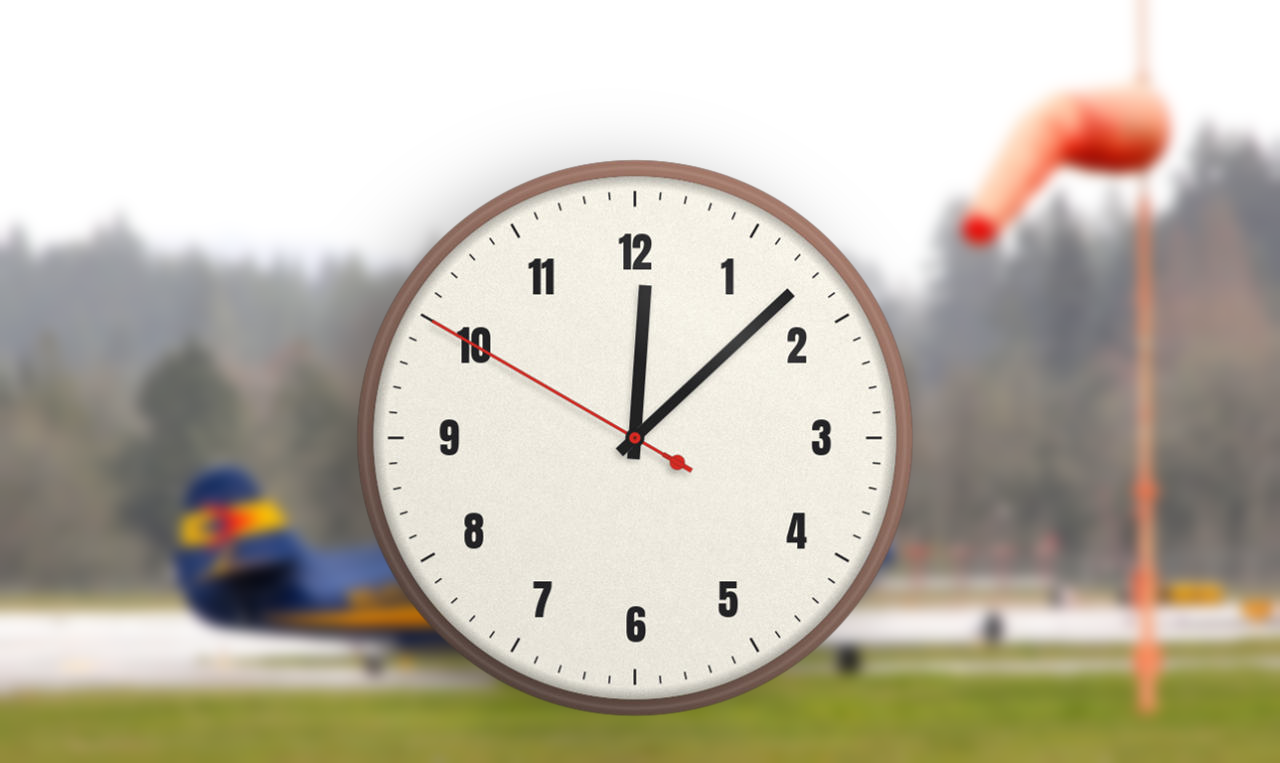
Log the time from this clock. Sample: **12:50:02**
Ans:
**12:07:50**
